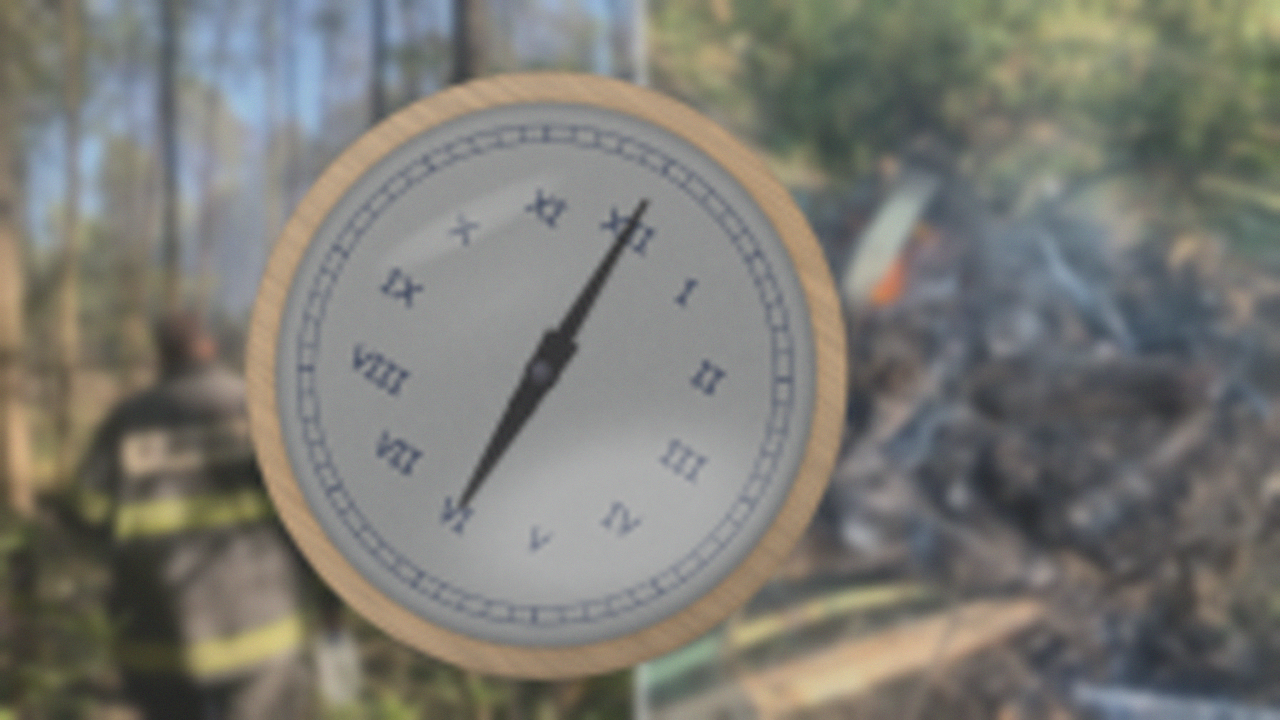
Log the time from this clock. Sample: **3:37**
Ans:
**6:00**
